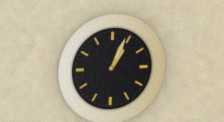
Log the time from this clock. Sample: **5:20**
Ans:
**1:04**
